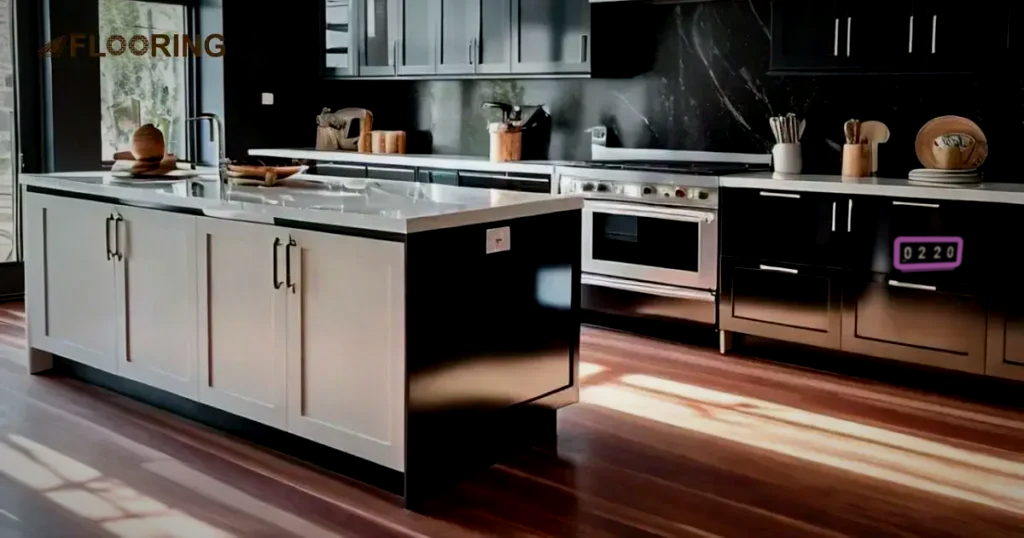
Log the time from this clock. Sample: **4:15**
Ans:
**2:20**
